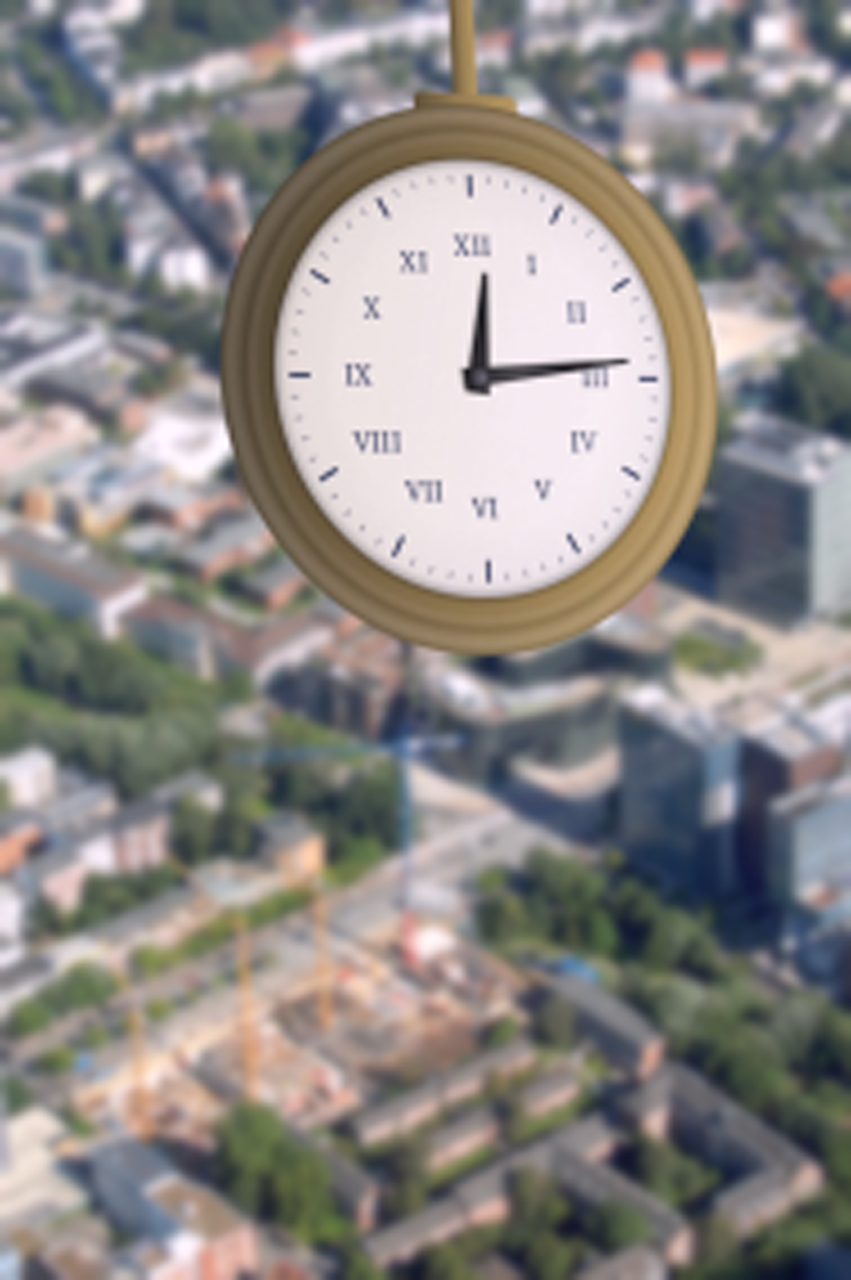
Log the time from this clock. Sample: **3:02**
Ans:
**12:14**
